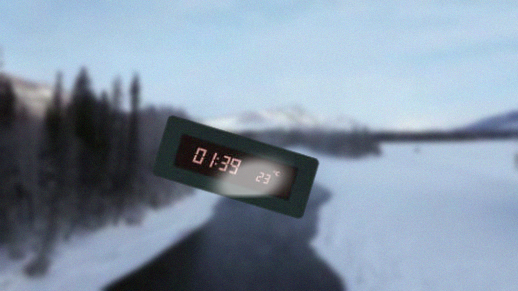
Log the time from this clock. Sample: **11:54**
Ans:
**1:39**
